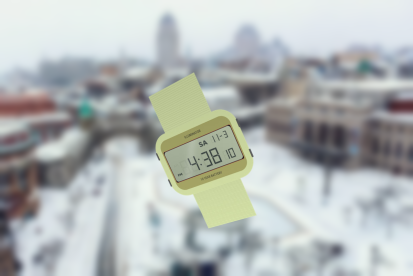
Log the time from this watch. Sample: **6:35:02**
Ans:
**4:38:10**
